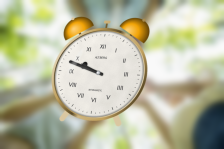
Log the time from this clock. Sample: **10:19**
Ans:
**9:48**
